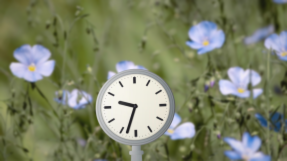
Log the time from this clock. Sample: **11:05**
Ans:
**9:33**
